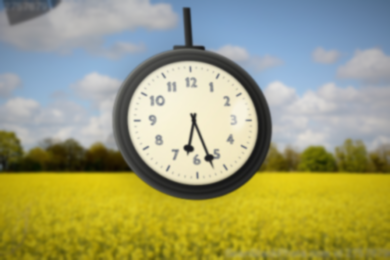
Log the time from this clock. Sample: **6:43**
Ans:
**6:27**
